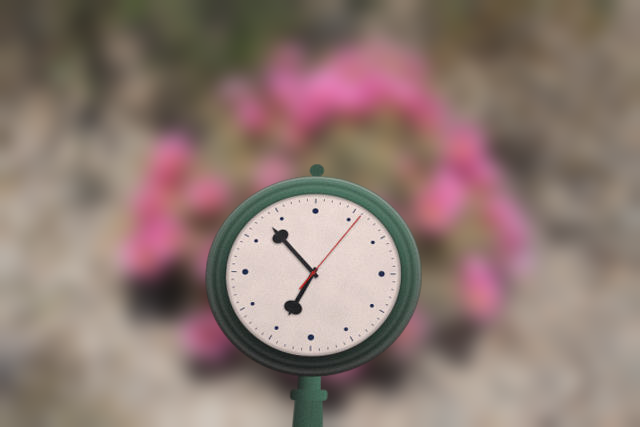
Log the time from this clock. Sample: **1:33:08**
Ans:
**6:53:06**
